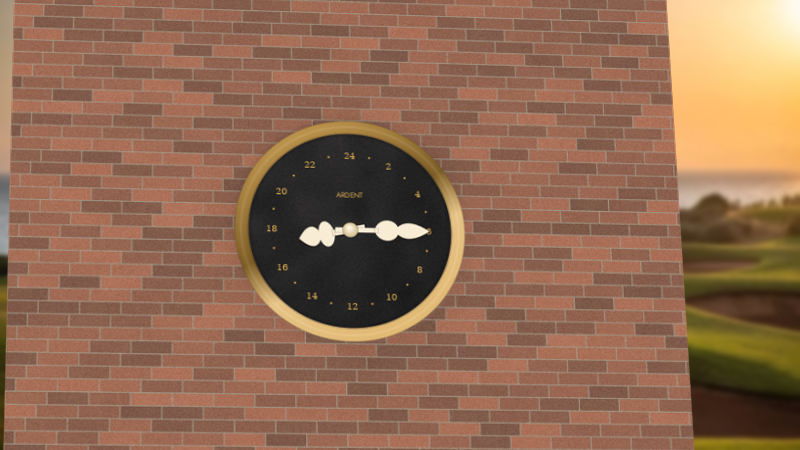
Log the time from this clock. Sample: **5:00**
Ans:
**17:15**
